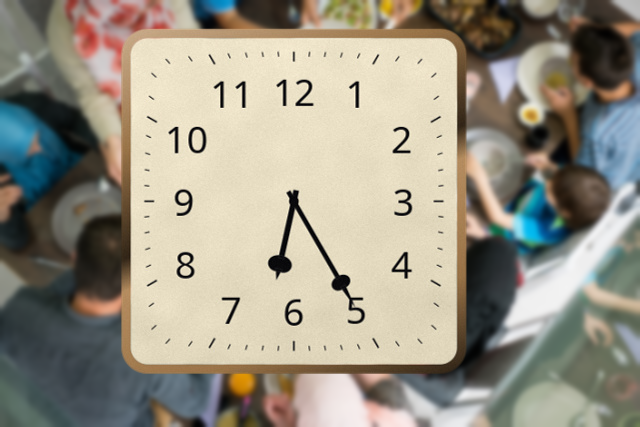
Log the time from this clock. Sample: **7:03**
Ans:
**6:25**
